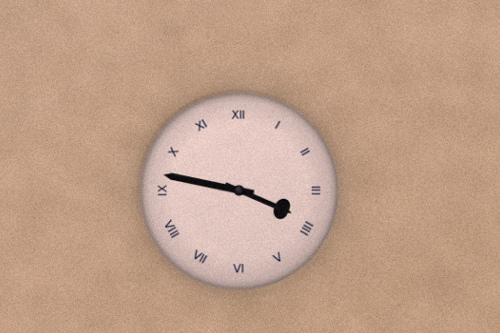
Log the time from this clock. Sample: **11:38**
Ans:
**3:47**
